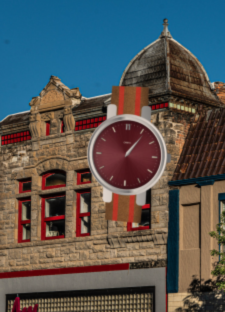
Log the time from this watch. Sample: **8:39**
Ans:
**1:06**
